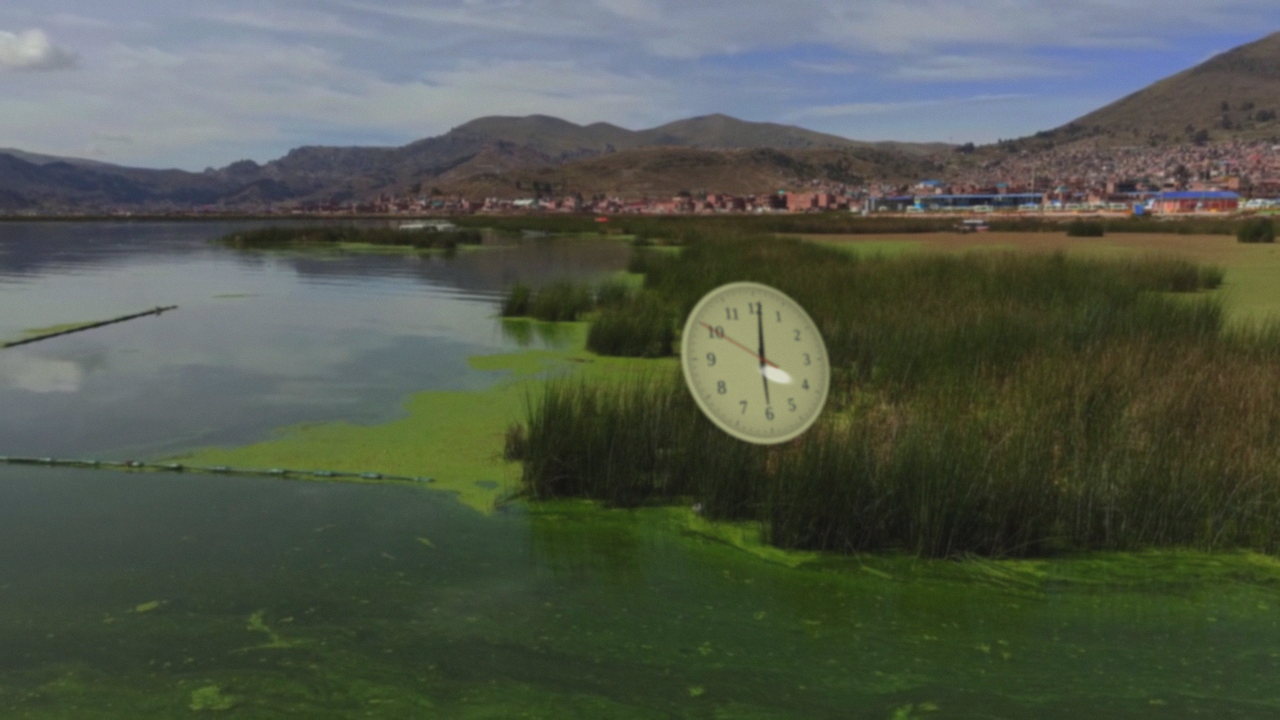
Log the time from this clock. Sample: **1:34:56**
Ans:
**6:00:50**
